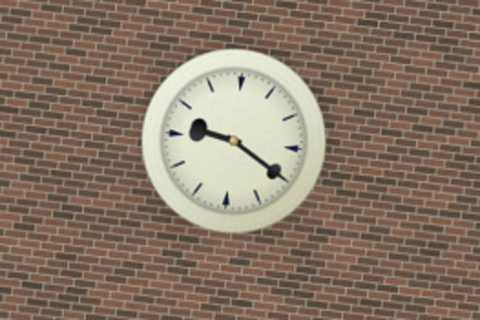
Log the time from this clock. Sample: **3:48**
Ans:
**9:20**
